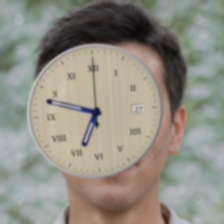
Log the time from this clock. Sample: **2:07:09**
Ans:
**6:48:00**
